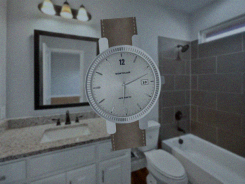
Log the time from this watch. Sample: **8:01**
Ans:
**6:12**
